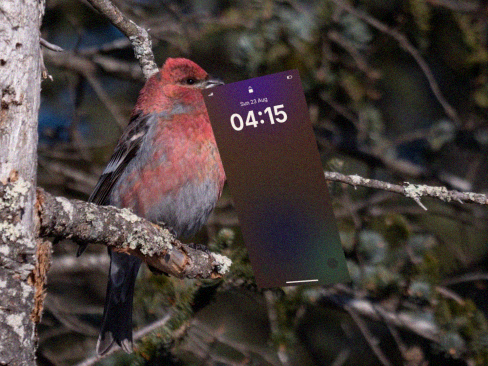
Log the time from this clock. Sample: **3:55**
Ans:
**4:15**
